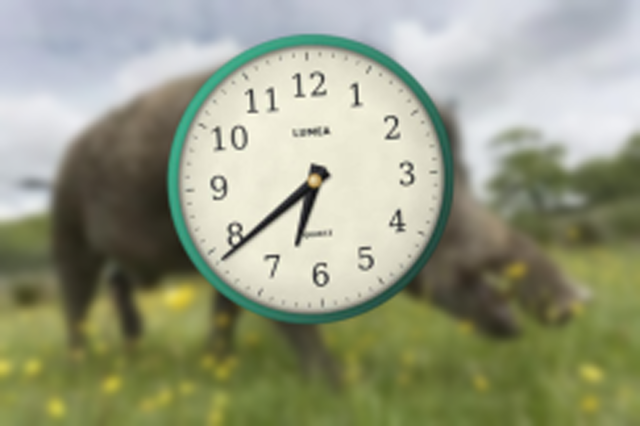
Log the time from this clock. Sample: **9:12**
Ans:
**6:39**
